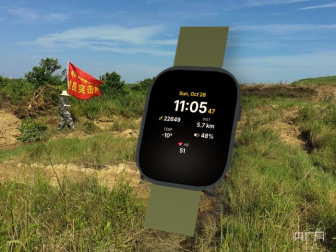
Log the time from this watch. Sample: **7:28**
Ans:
**11:05**
